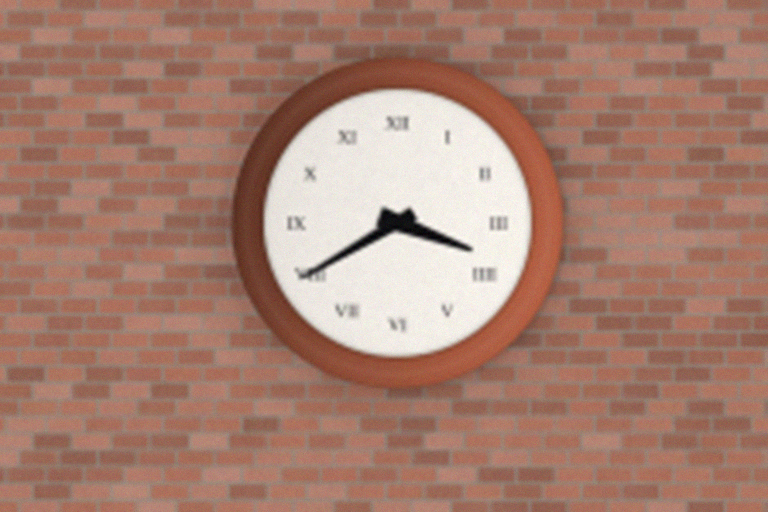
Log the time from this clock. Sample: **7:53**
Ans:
**3:40**
